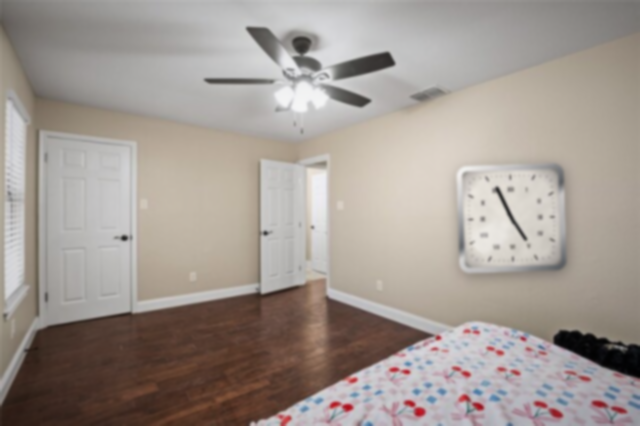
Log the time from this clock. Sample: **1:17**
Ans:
**4:56**
